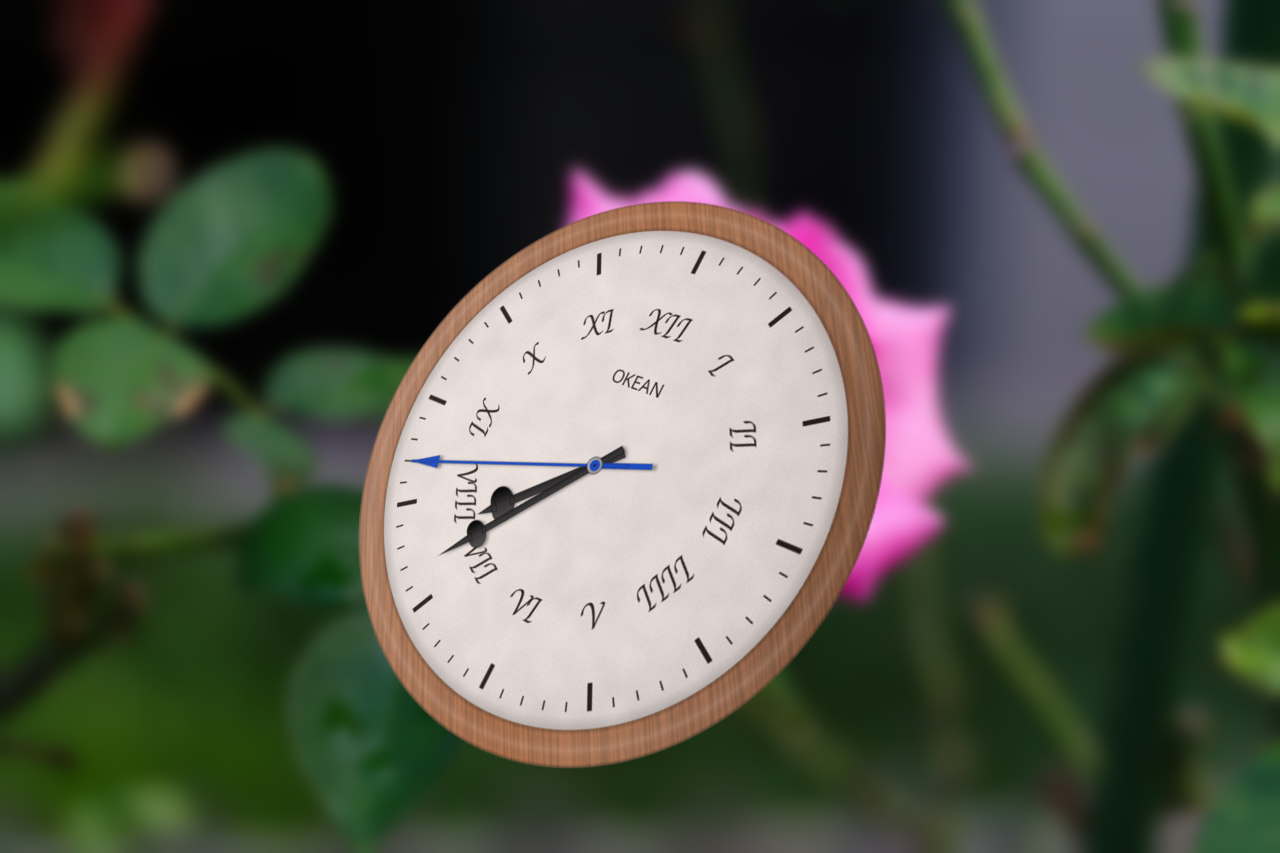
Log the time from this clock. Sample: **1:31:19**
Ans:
**7:36:42**
